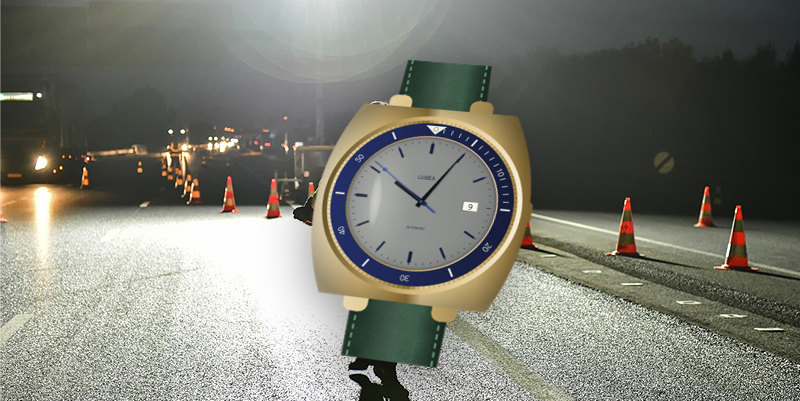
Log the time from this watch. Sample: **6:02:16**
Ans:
**10:04:51**
